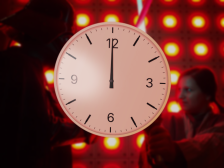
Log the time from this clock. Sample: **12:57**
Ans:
**12:00**
